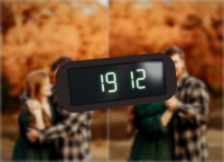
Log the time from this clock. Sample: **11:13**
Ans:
**19:12**
